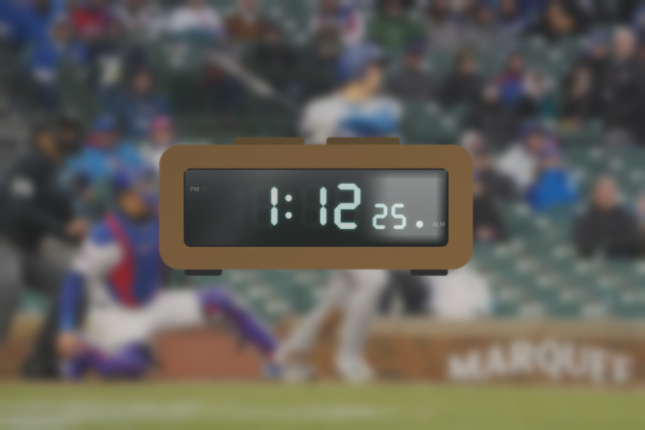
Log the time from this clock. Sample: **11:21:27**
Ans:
**1:12:25**
